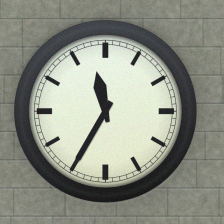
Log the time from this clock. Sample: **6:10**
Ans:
**11:35**
